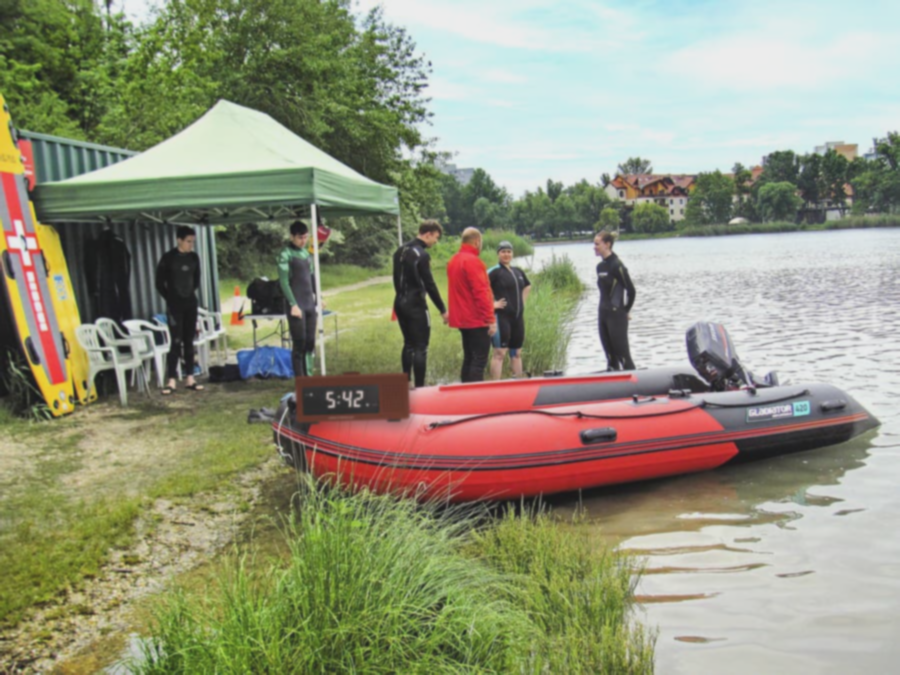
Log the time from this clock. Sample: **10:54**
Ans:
**5:42**
